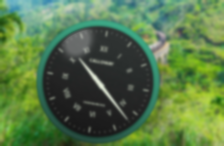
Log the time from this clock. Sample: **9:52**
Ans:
**10:22**
